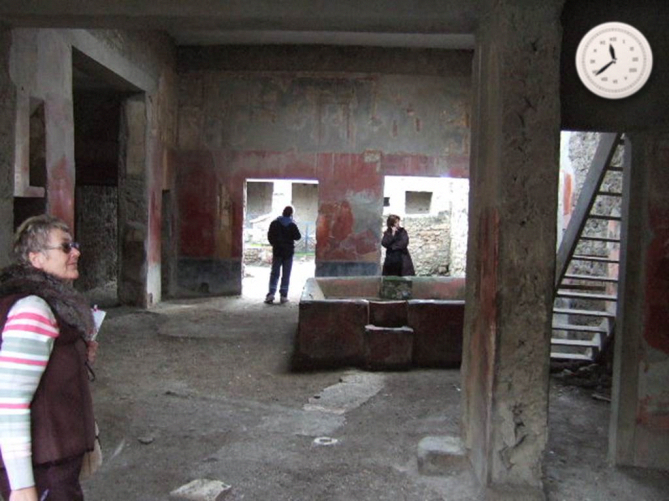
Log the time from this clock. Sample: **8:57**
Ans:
**11:39**
